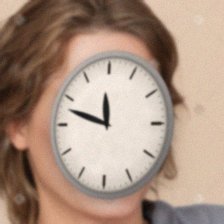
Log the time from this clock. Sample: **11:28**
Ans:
**11:48**
